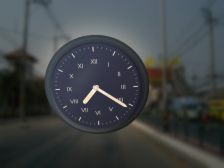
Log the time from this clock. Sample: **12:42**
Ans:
**7:21**
